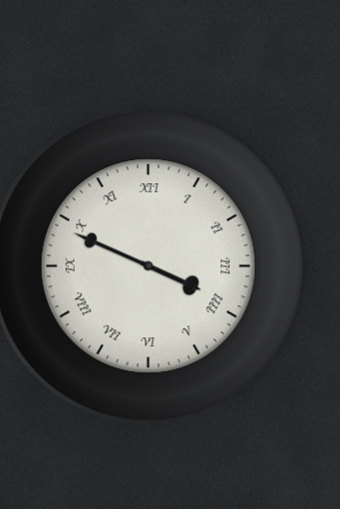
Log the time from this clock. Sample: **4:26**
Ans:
**3:49**
